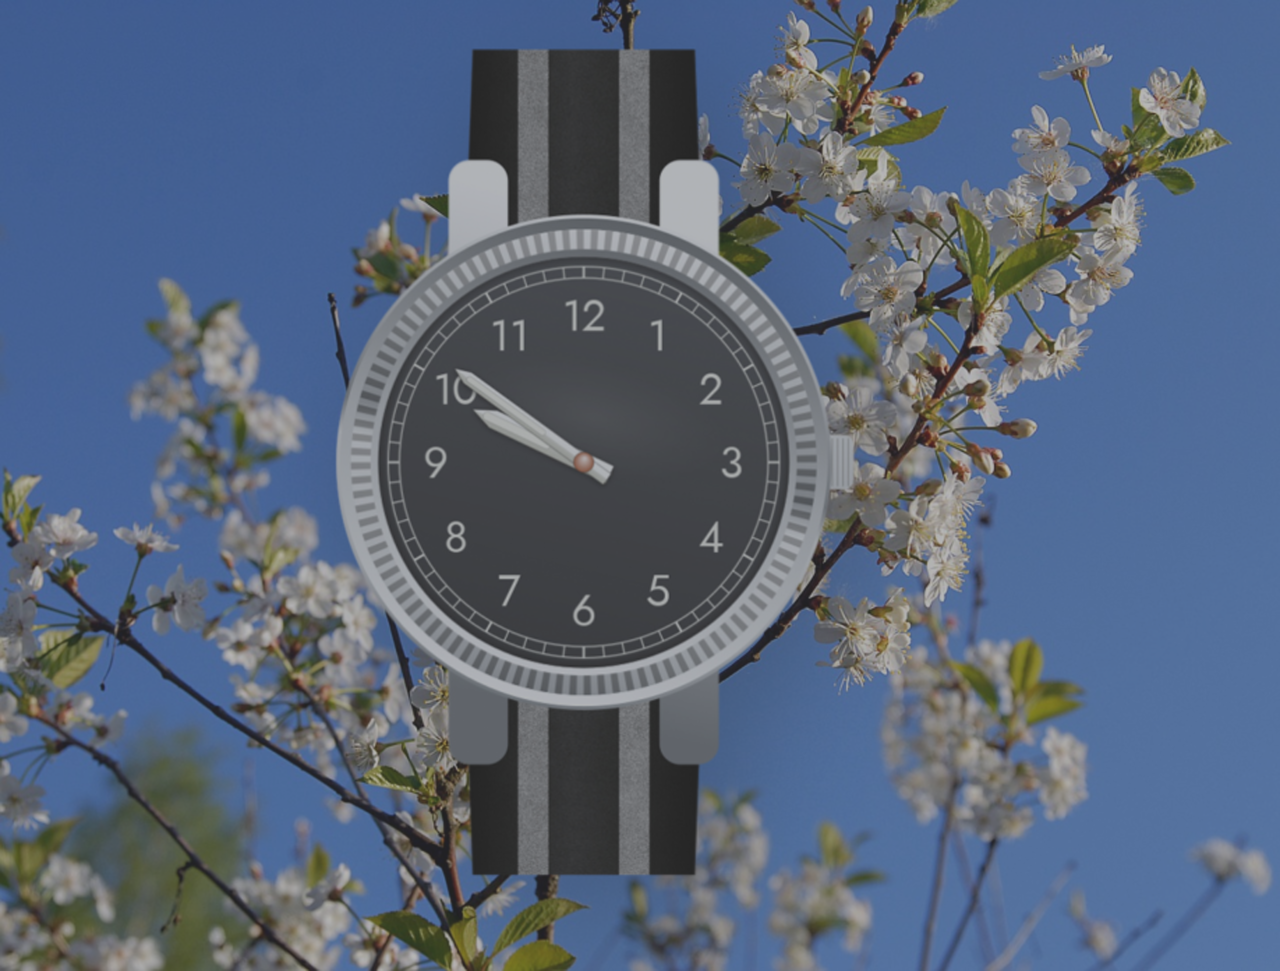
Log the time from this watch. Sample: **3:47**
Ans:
**9:51**
